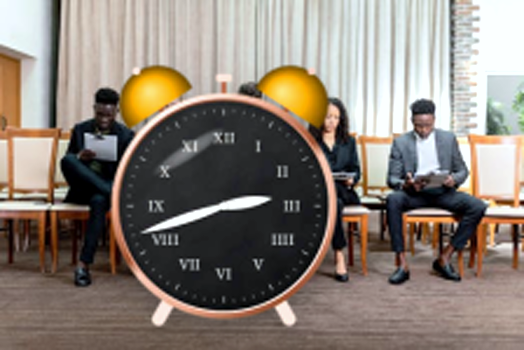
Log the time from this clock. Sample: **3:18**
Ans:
**2:42**
